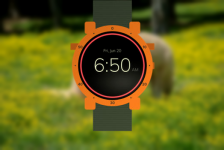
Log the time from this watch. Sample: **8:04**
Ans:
**6:50**
